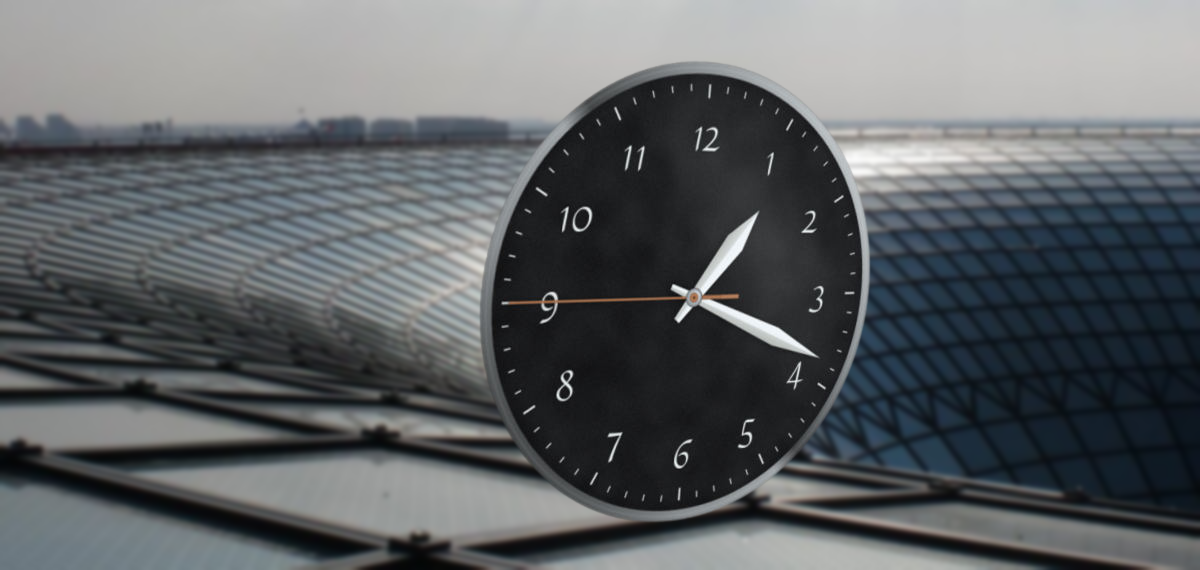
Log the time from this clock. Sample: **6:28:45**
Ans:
**1:18:45**
